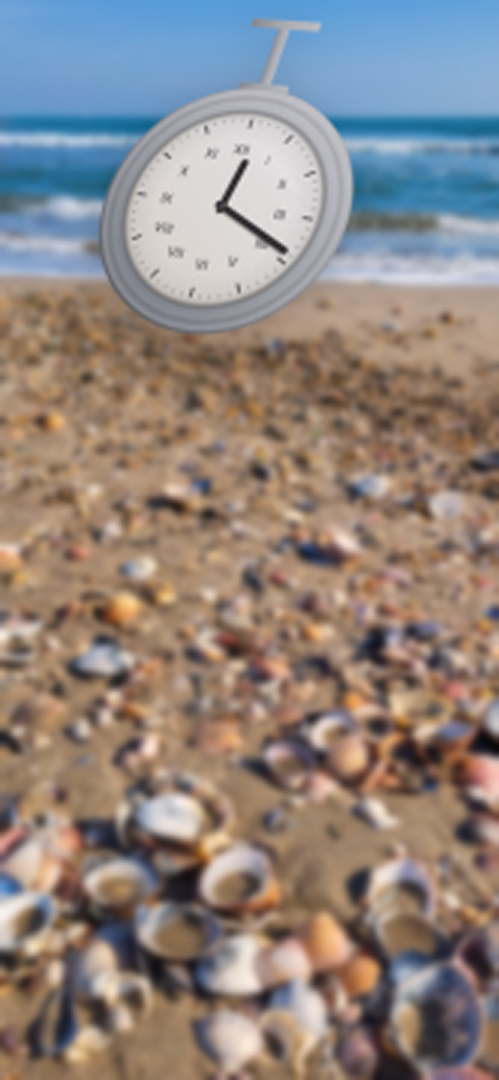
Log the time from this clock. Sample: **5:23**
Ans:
**12:19**
